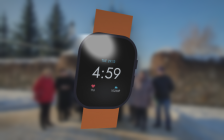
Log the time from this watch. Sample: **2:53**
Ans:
**4:59**
